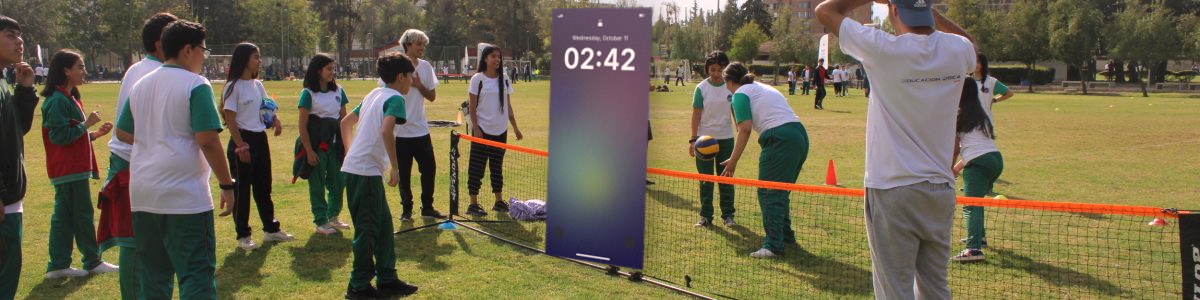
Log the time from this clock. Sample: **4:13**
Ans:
**2:42**
